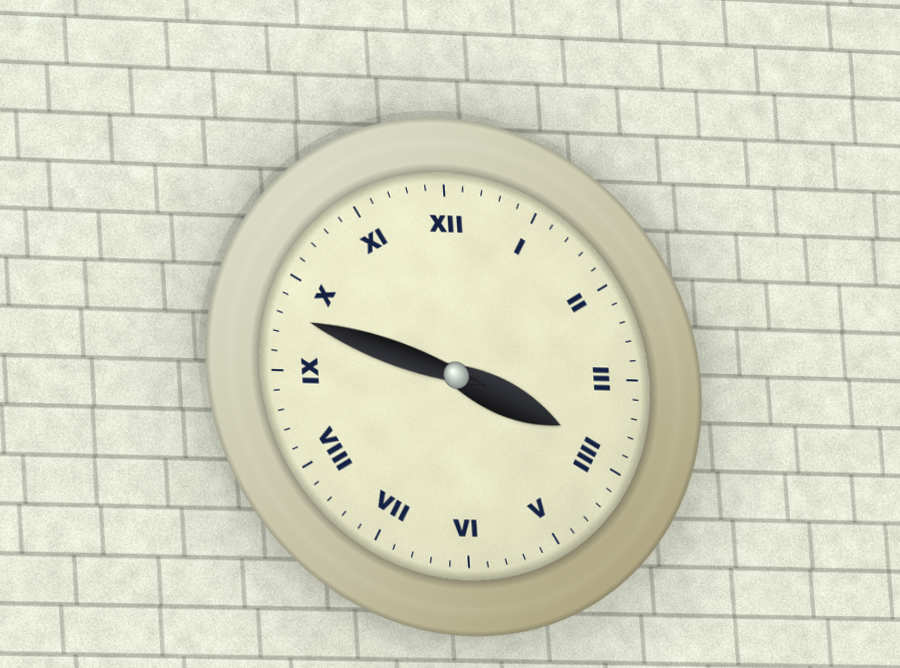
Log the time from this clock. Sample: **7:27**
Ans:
**3:48**
